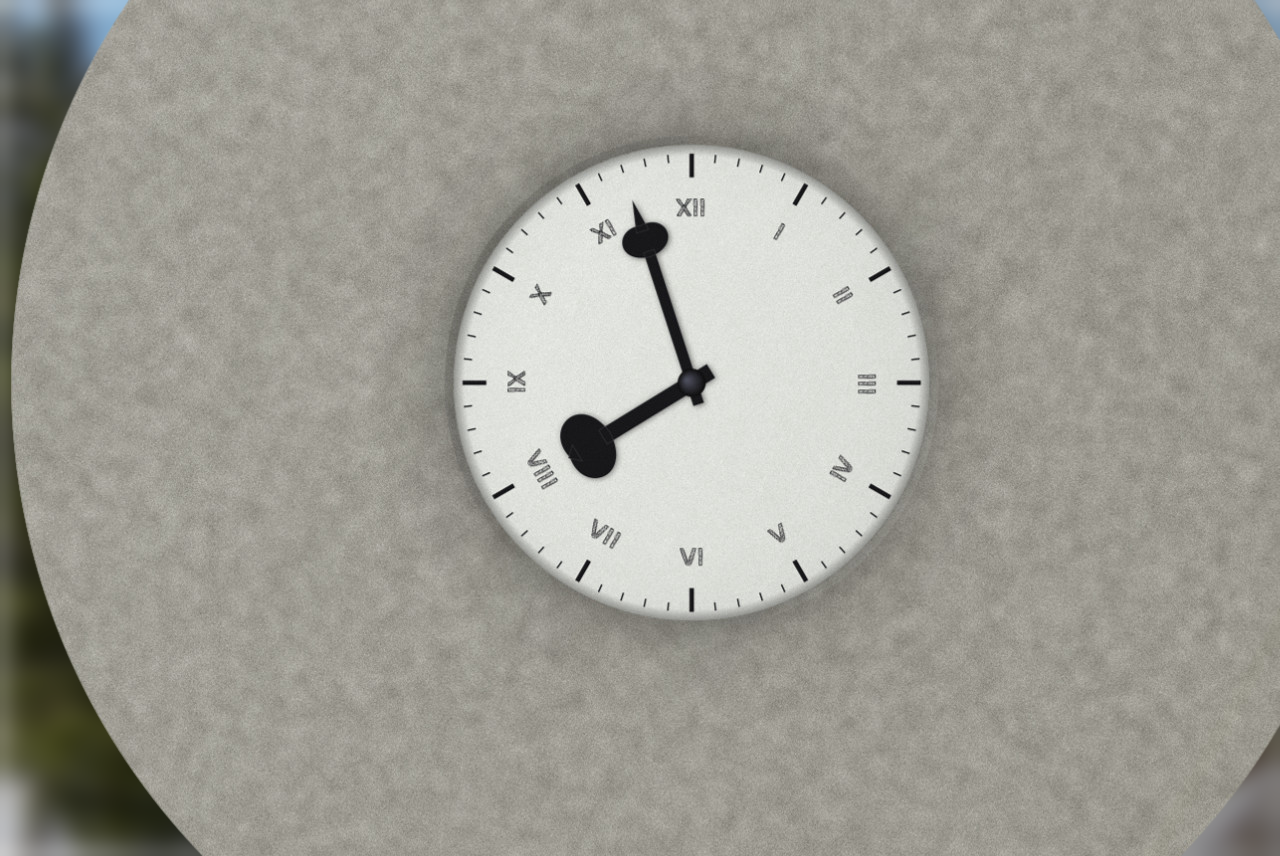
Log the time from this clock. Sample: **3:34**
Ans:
**7:57**
